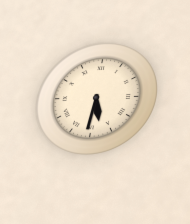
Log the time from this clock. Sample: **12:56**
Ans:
**5:31**
